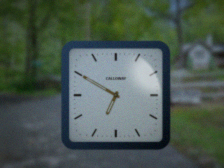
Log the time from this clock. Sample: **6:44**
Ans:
**6:50**
